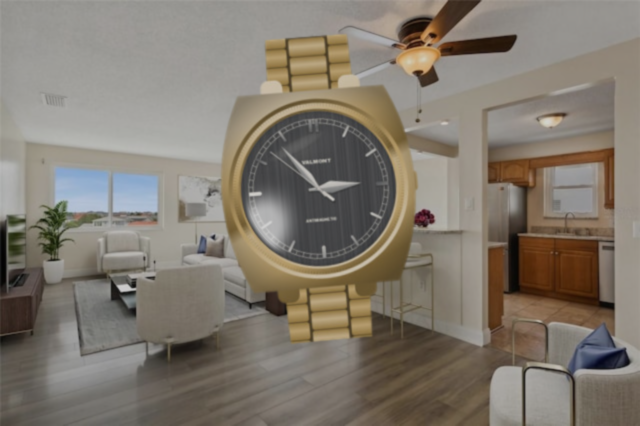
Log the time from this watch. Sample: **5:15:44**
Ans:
**2:53:52**
